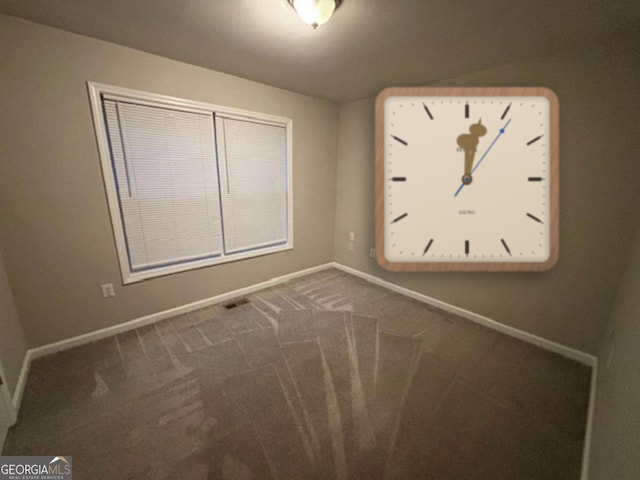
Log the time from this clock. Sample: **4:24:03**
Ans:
**12:02:06**
